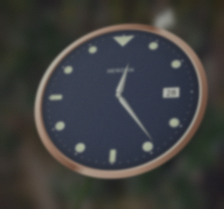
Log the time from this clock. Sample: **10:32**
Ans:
**12:24**
